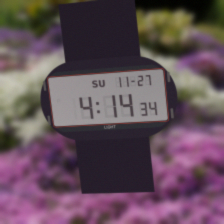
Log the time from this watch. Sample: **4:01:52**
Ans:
**4:14:34**
